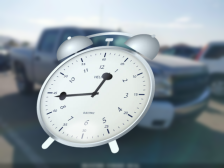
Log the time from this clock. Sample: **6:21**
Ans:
**12:44**
